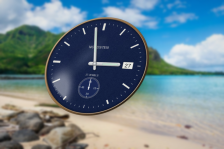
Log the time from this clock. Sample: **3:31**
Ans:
**2:58**
